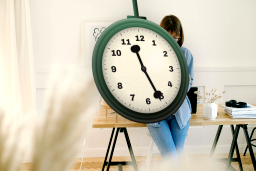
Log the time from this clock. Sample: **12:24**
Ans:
**11:26**
